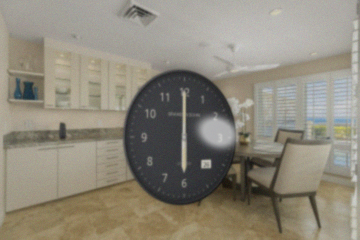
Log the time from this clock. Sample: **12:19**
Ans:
**6:00**
